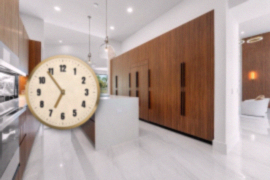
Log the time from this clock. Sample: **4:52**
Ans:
**6:54**
